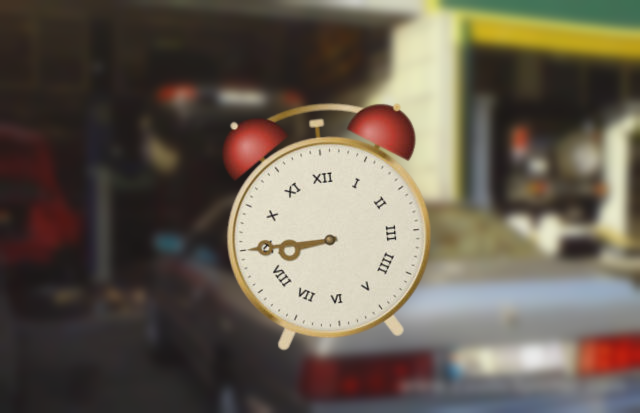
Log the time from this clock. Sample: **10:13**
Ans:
**8:45**
